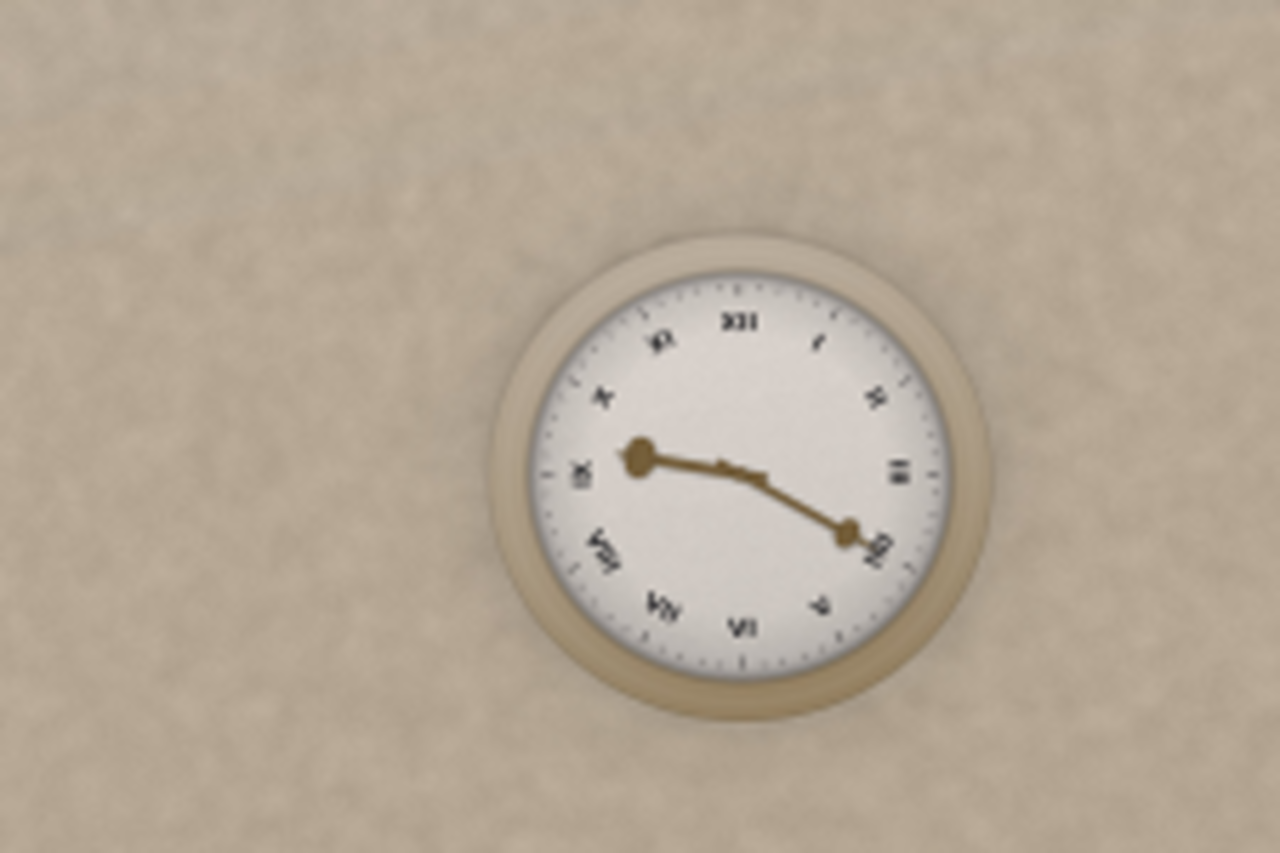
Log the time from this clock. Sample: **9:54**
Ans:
**9:20**
